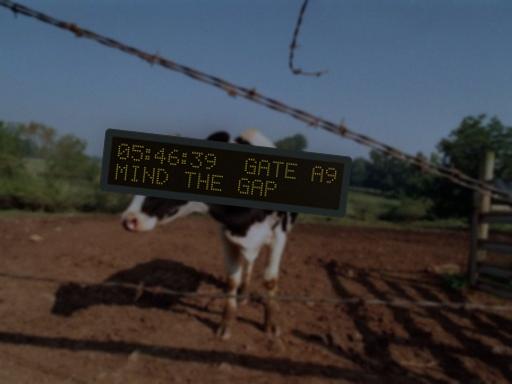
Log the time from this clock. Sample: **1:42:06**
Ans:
**5:46:39**
